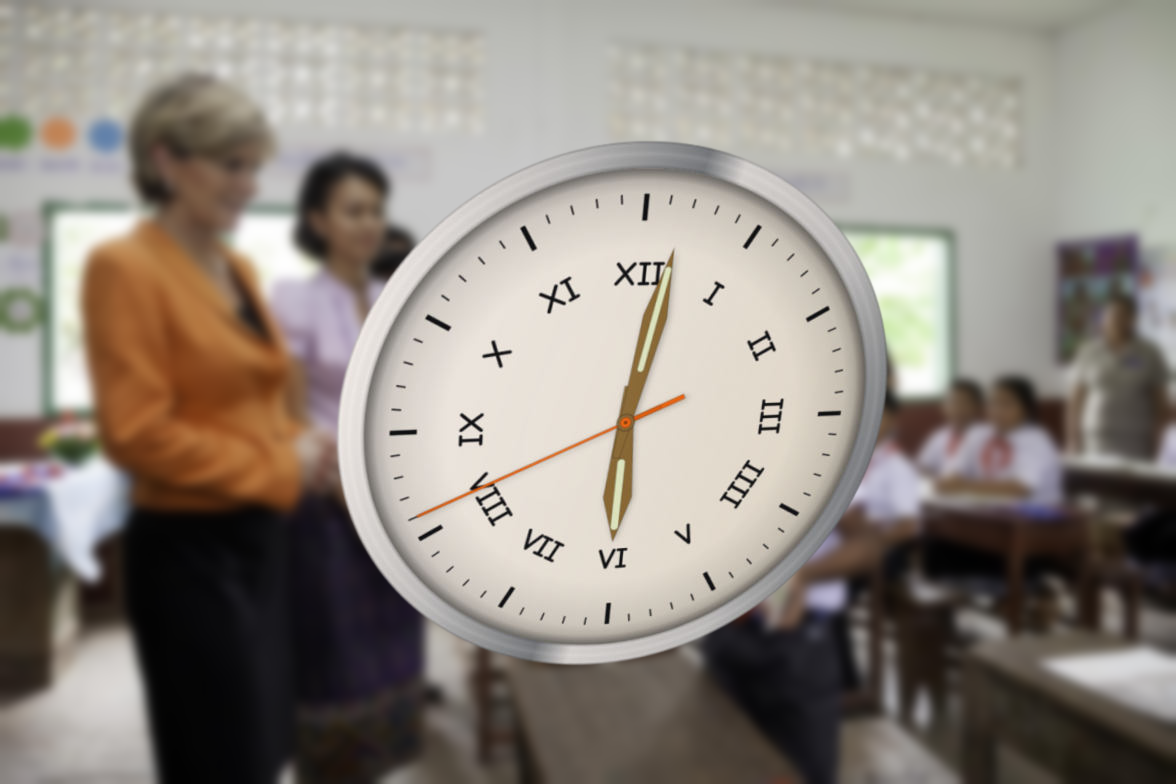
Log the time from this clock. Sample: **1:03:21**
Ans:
**6:01:41**
